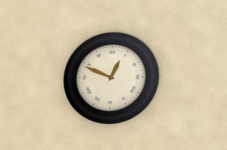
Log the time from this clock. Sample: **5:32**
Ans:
**12:49**
